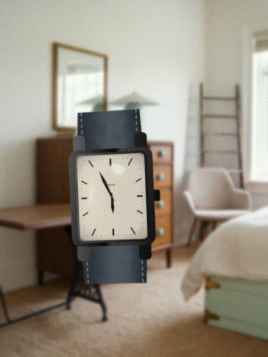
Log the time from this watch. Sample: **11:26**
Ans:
**5:56**
